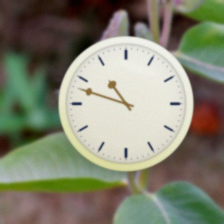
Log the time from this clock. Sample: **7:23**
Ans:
**10:48**
